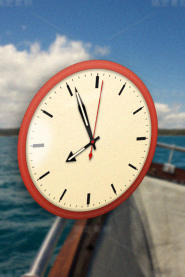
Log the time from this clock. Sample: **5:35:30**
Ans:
**7:56:01**
